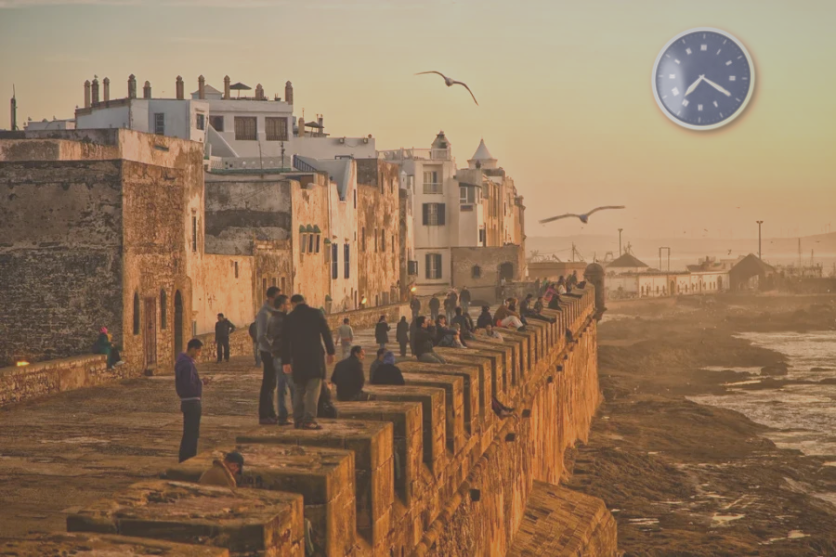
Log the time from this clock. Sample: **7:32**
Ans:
**7:20**
